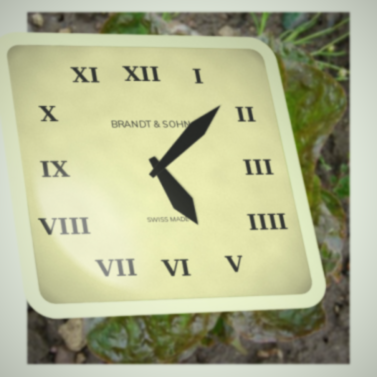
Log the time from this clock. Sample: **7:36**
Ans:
**5:08**
